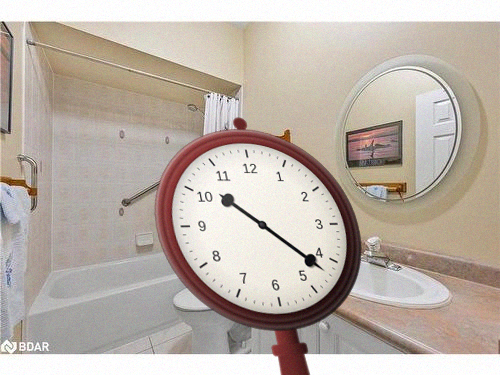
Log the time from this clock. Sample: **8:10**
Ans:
**10:22**
